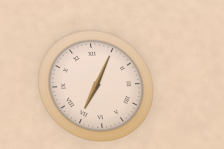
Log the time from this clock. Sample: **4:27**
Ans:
**7:05**
